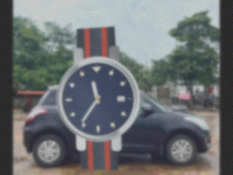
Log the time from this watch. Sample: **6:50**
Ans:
**11:36**
